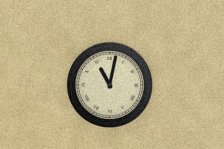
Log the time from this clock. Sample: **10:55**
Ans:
**11:02**
